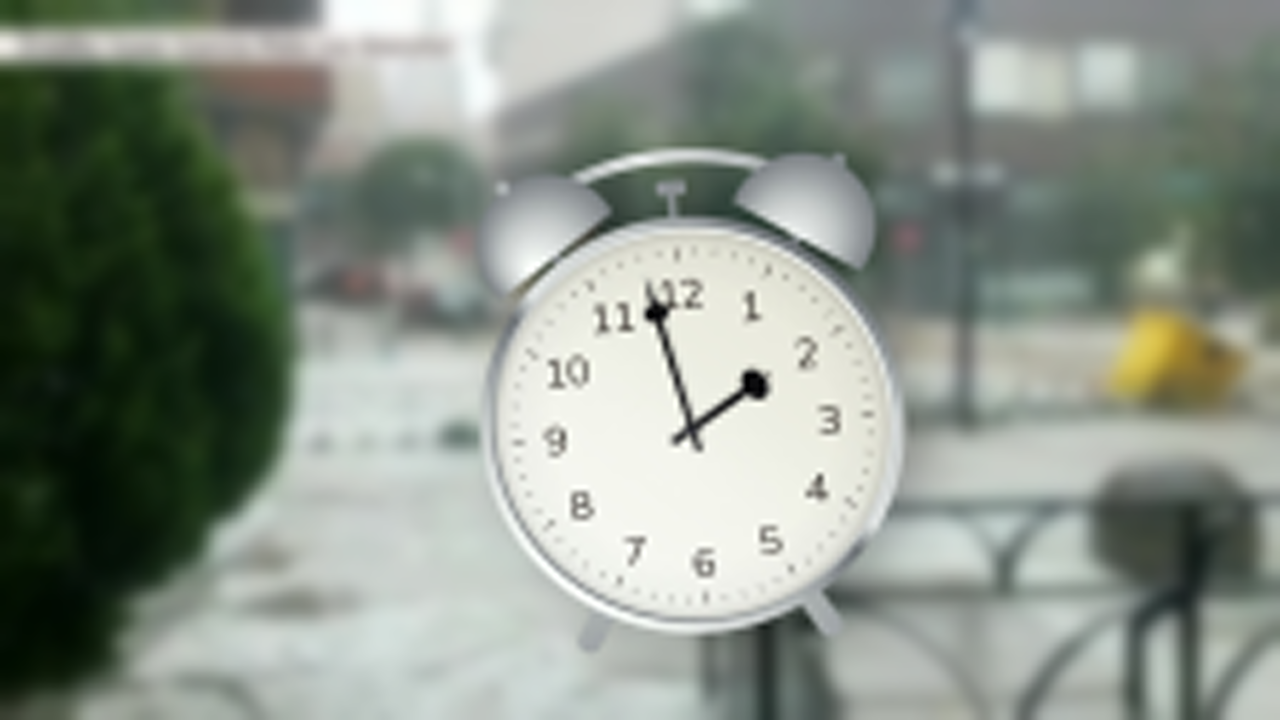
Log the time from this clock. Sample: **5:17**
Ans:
**1:58**
